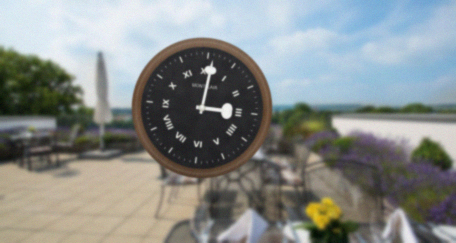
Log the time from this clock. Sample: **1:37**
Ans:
**3:01**
